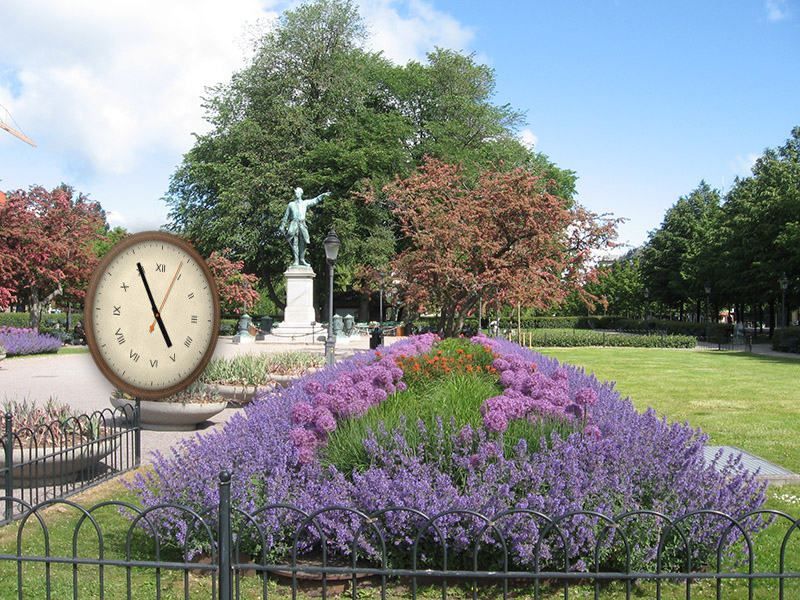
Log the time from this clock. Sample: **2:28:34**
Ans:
**4:55:04**
